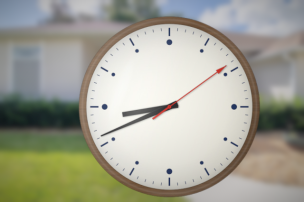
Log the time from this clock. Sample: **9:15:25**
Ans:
**8:41:09**
